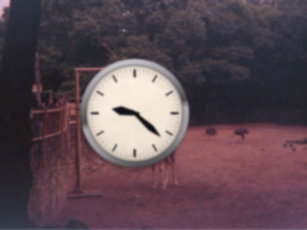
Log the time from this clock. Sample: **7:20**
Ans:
**9:22**
